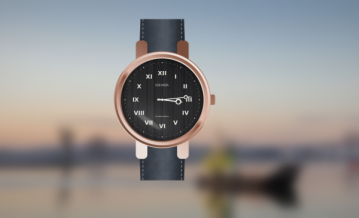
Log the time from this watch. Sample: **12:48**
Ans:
**3:14**
